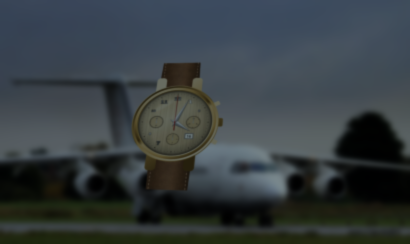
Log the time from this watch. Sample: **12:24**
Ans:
**4:04**
